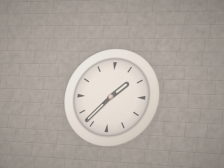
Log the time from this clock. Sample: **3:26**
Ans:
**1:37**
